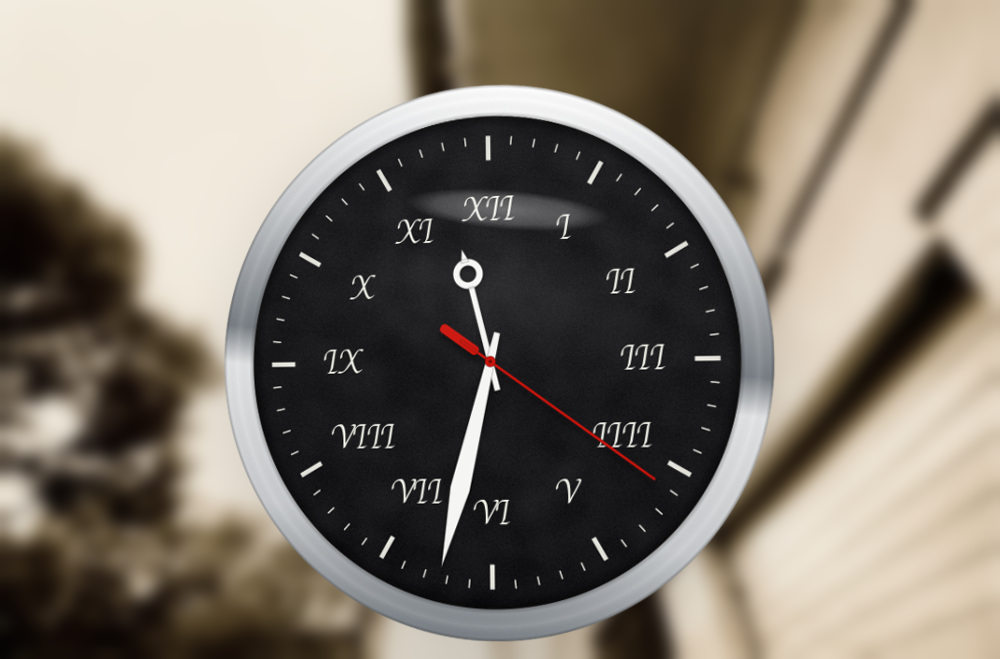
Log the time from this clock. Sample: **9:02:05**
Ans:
**11:32:21**
